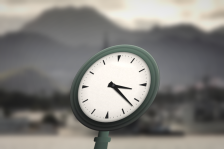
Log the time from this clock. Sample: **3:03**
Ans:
**3:22**
